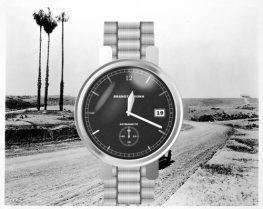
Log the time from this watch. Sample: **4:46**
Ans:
**12:19**
